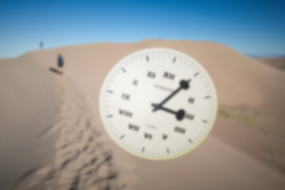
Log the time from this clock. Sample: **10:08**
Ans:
**3:05**
